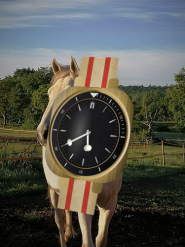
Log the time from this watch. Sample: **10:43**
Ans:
**5:40**
